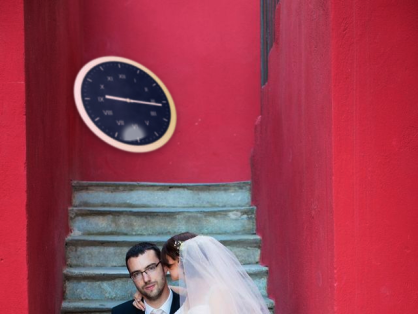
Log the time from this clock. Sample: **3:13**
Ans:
**9:16**
